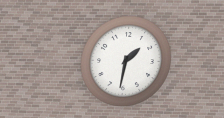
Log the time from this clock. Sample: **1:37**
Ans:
**1:31**
